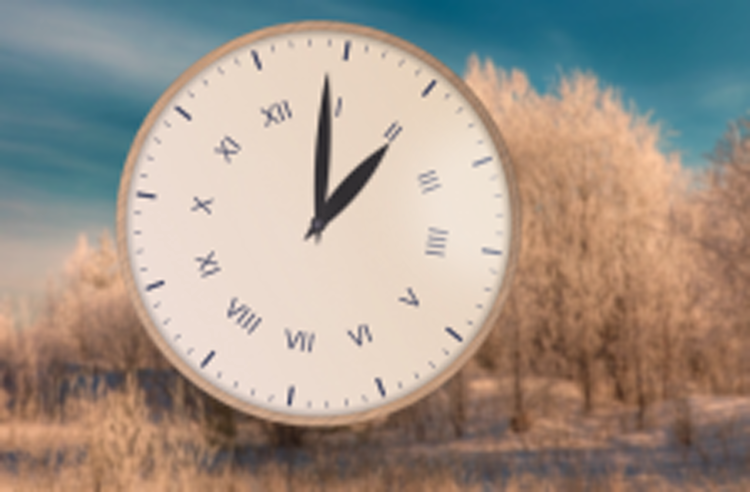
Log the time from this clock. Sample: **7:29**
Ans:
**2:04**
